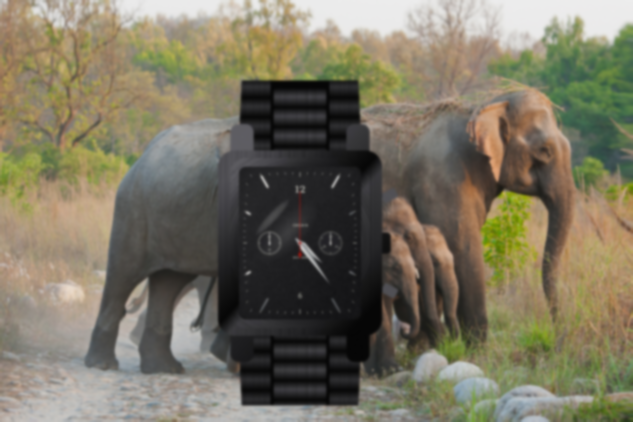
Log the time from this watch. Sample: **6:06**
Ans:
**4:24**
